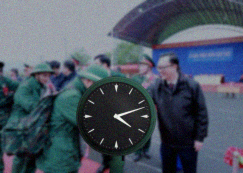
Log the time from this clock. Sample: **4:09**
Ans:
**4:12**
